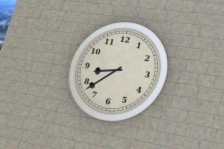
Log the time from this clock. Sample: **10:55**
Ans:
**8:38**
